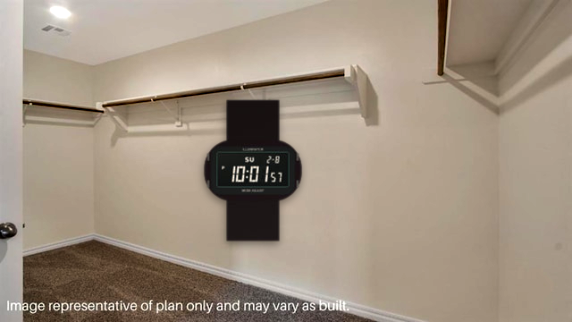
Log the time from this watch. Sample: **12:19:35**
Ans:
**10:01:57**
